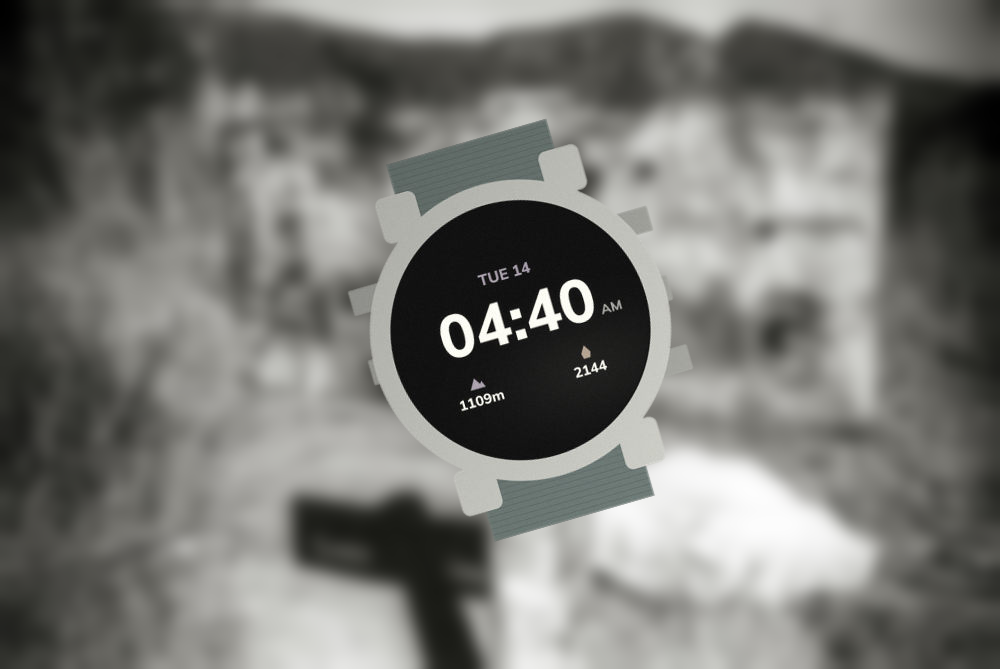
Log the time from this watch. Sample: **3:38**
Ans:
**4:40**
